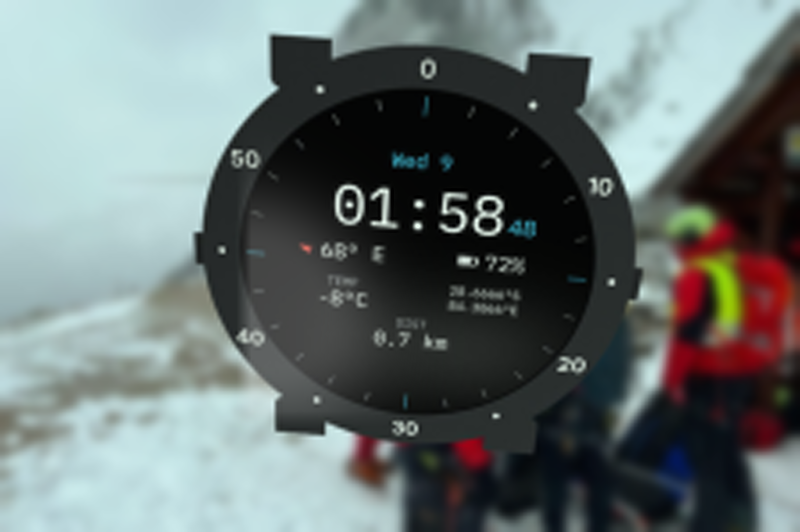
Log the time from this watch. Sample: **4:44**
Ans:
**1:58**
